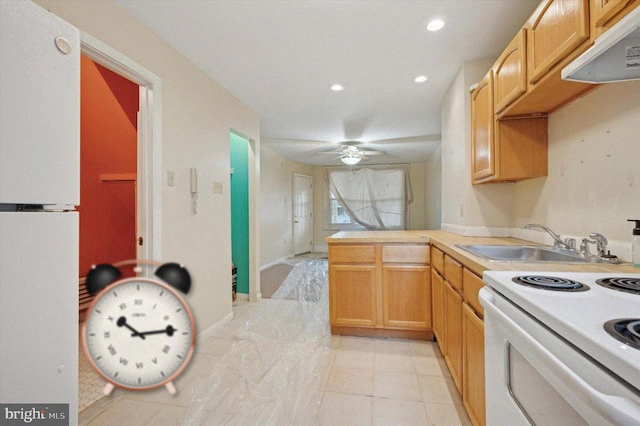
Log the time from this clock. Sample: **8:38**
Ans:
**10:14**
